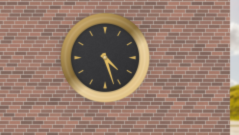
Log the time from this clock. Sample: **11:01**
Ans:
**4:27**
